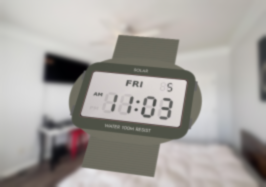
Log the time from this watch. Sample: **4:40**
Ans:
**11:03**
